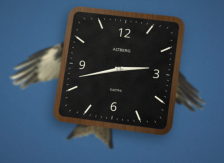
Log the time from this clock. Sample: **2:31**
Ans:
**2:42**
